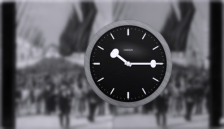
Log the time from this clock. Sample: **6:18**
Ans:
**10:15**
